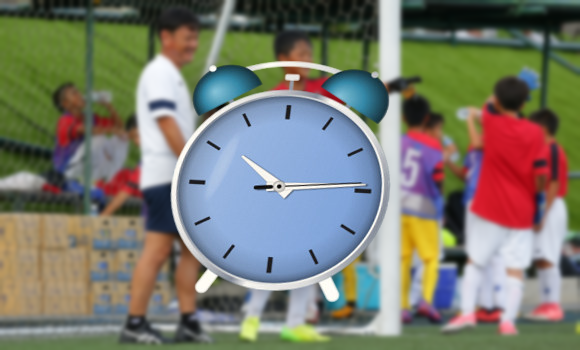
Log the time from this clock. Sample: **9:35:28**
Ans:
**10:14:14**
